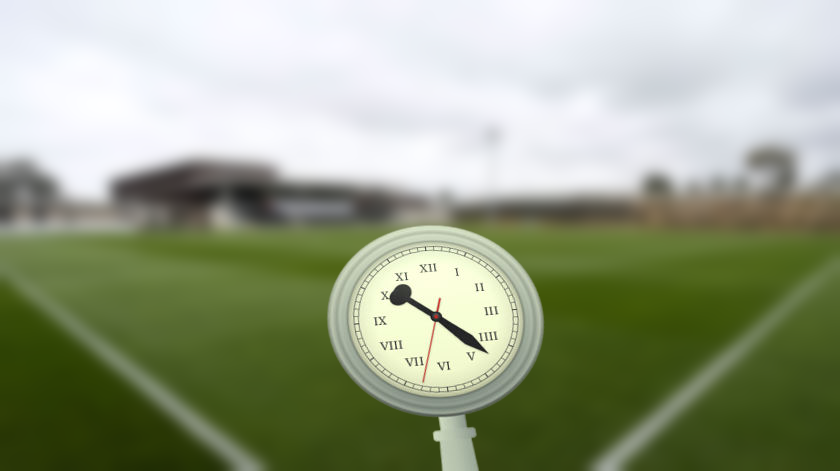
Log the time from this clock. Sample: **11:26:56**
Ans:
**10:22:33**
